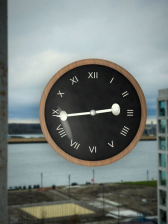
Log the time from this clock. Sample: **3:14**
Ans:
**2:44**
